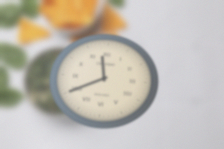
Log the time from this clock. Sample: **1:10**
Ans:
**11:40**
